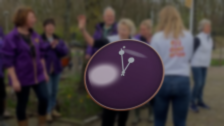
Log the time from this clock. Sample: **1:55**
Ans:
**12:59**
